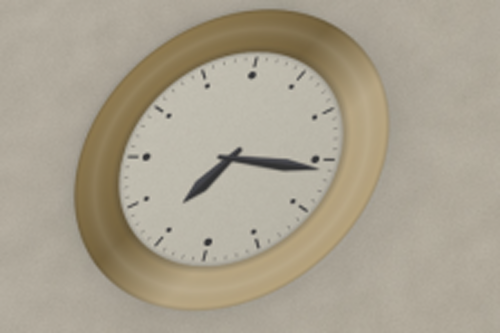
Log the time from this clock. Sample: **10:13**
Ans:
**7:16**
